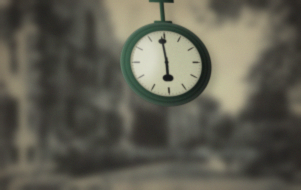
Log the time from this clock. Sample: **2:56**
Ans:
**5:59**
